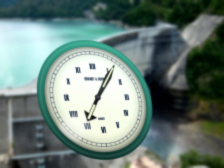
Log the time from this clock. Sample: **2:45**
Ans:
**7:06**
